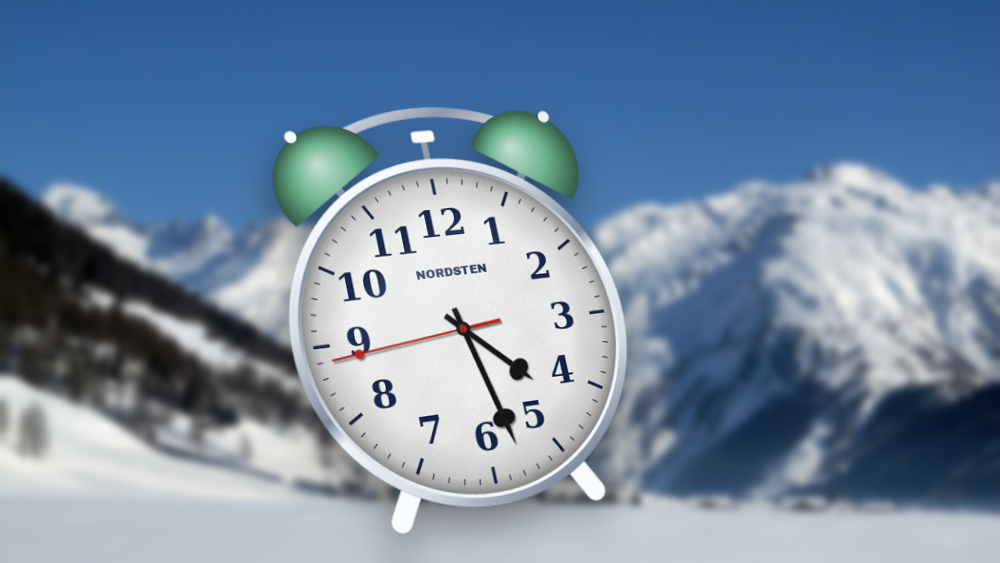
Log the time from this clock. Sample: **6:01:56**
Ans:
**4:27:44**
